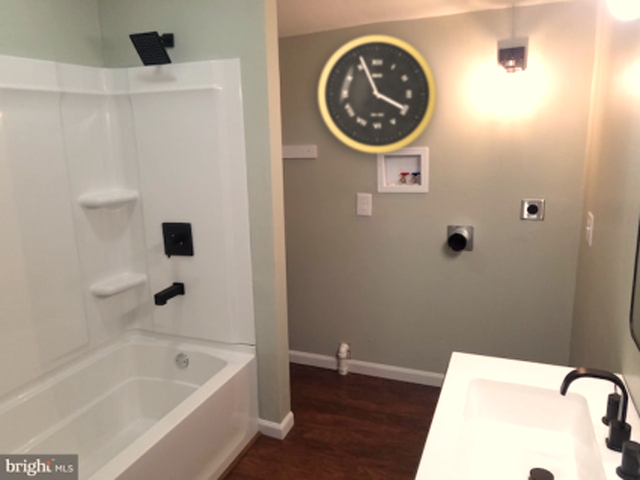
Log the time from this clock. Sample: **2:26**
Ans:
**3:56**
